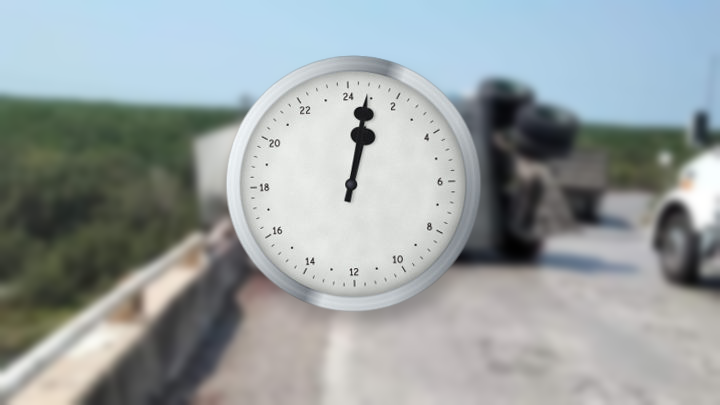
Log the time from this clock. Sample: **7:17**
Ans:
**1:02**
